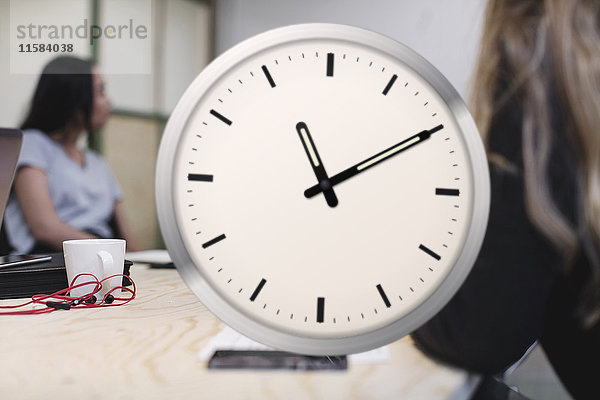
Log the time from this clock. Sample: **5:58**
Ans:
**11:10**
